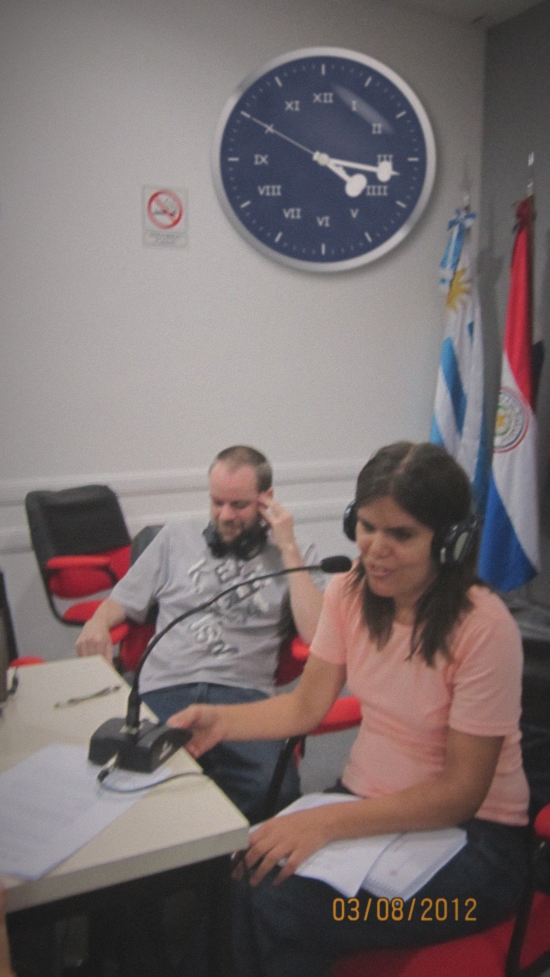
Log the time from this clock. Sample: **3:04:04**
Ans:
**4:16:50**
